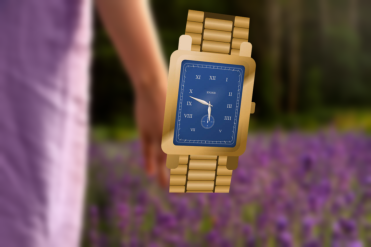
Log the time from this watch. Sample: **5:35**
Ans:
**5:48**
